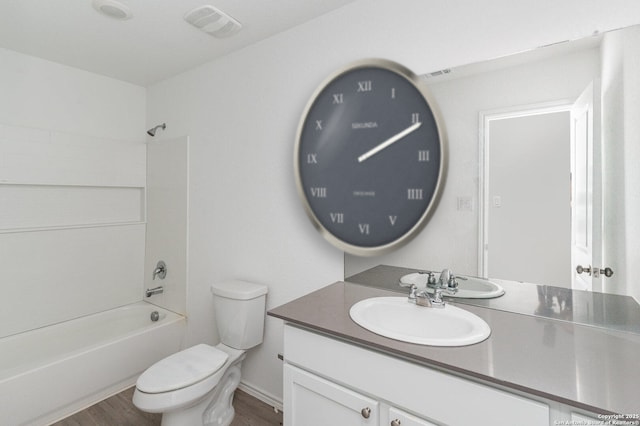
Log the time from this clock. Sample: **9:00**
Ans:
**2:11**
